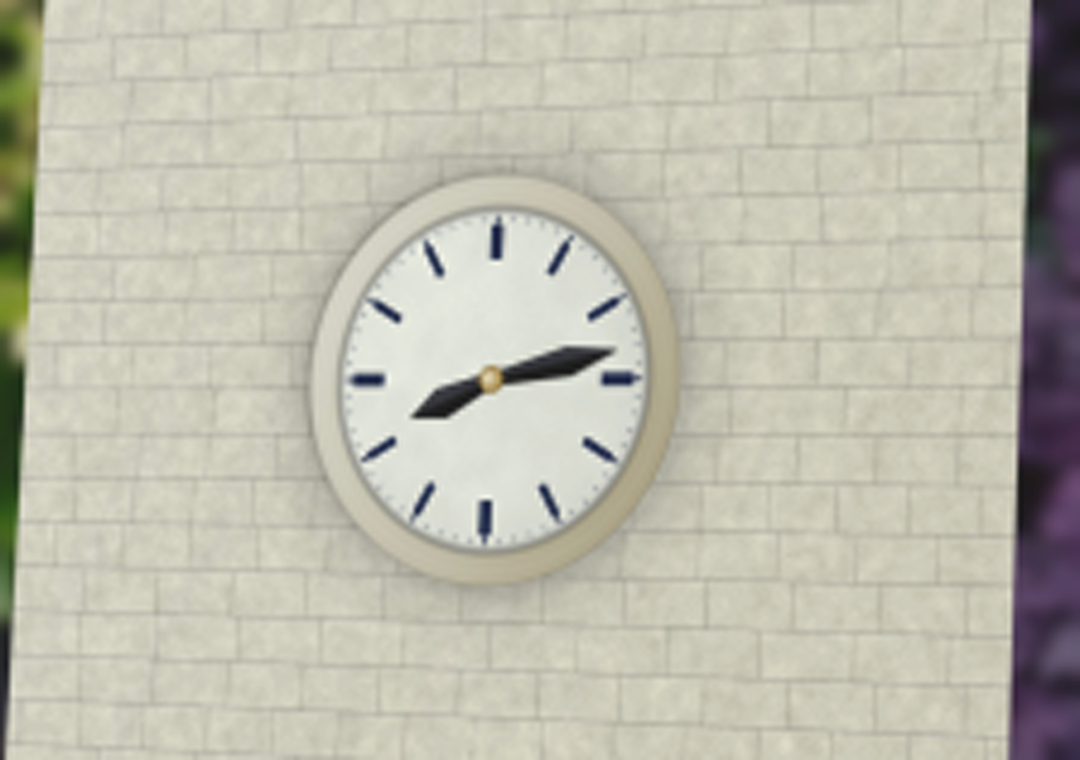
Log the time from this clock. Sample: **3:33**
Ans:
**8:13**
